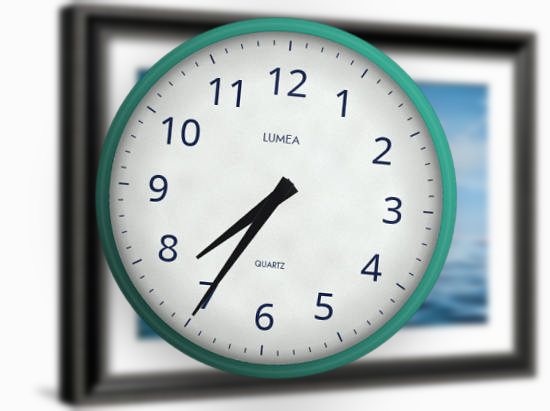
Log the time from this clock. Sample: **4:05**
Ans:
**7:35**
